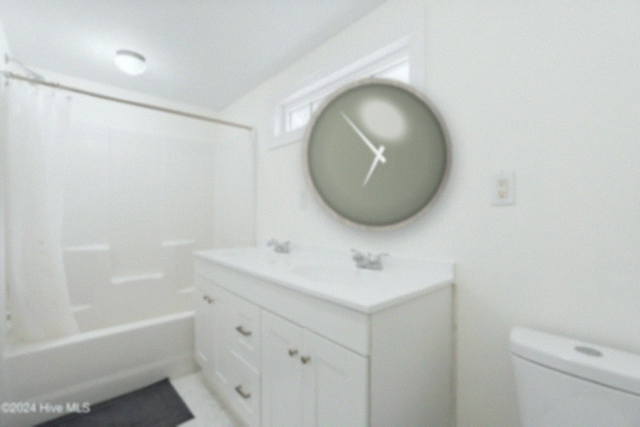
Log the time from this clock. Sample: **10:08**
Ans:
**6:53**
